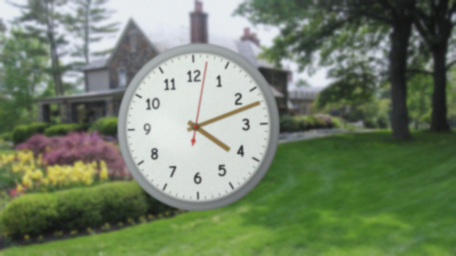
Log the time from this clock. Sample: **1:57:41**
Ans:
**4:12:02**
